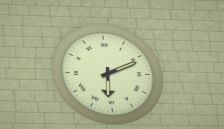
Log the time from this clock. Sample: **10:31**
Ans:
**6:11**
